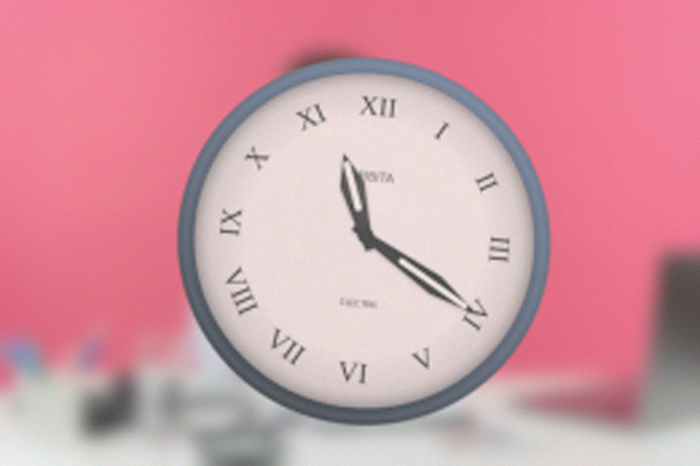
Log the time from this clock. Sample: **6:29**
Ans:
**11:20**
